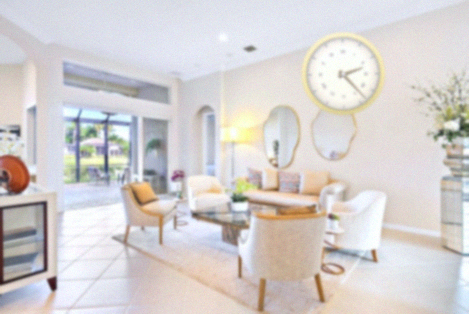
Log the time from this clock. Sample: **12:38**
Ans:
**2:23**
